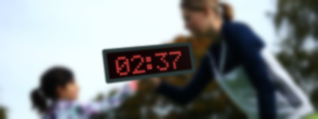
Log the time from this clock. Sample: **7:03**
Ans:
**2:37**
